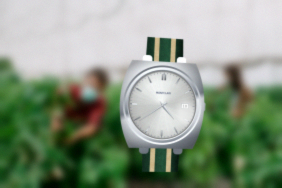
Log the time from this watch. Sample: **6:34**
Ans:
**4:39**
